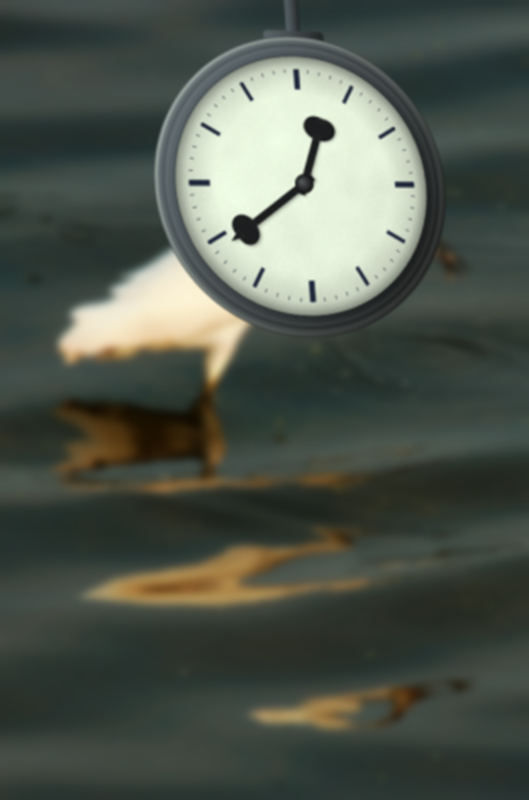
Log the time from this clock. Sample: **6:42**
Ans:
**12:39**
